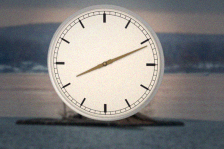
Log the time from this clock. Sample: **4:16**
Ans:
**8:11**
